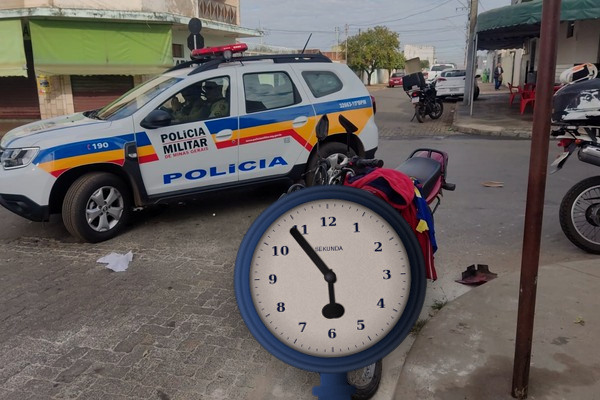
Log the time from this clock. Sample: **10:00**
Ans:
**5:54**
